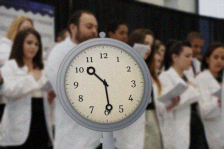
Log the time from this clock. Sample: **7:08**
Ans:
**10:29**
